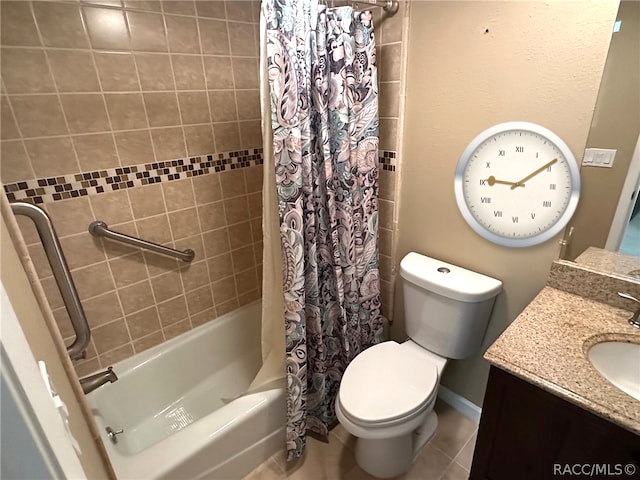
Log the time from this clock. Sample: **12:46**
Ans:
**9:09**
